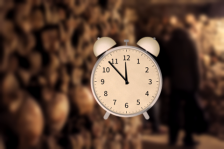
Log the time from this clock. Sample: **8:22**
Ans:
**11:53**
